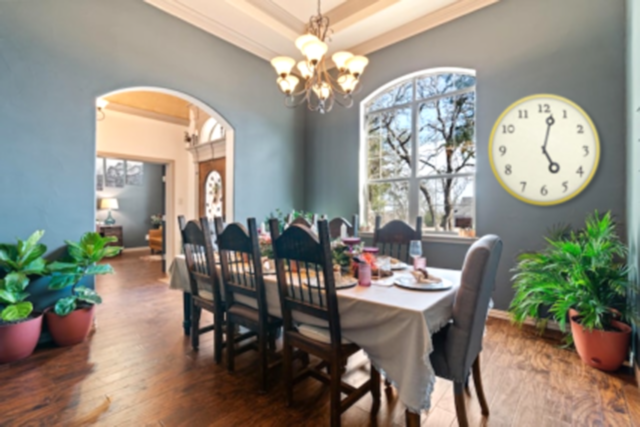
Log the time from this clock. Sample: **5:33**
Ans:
**5:02**
